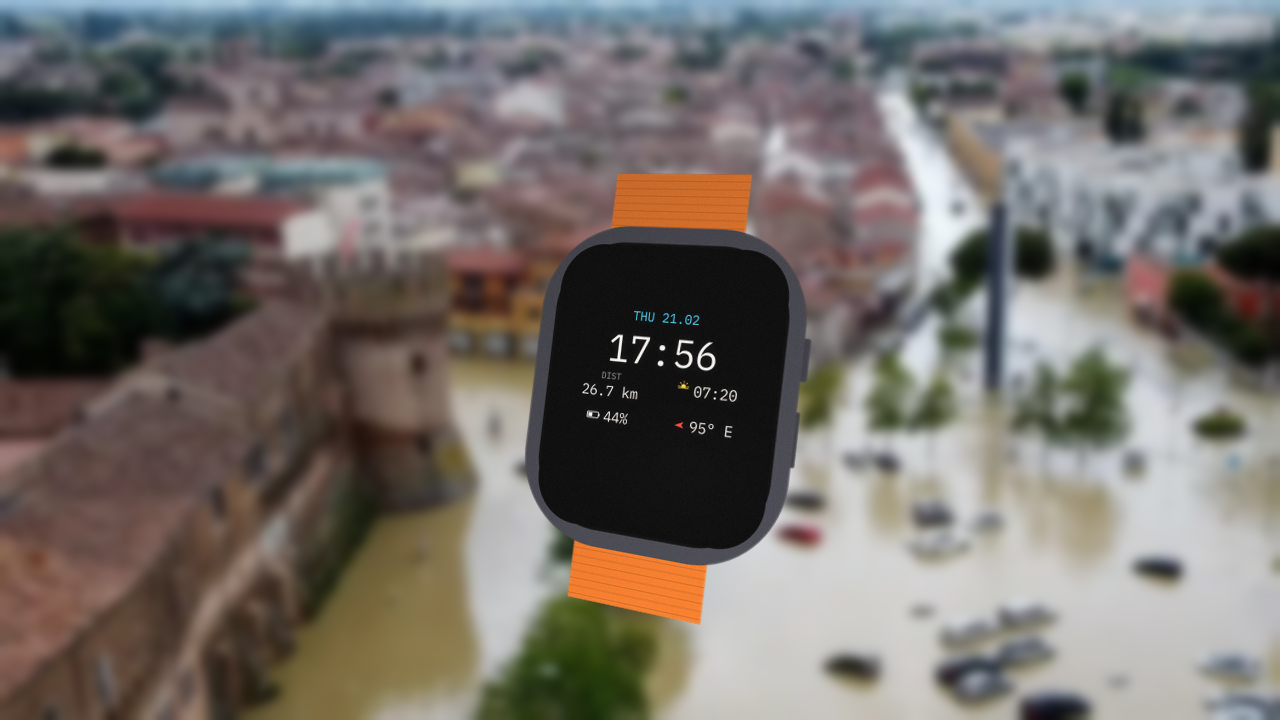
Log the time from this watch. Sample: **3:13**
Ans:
**17:56**
